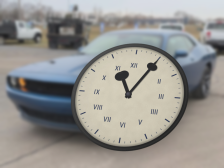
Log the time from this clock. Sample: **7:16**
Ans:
**11:05**
